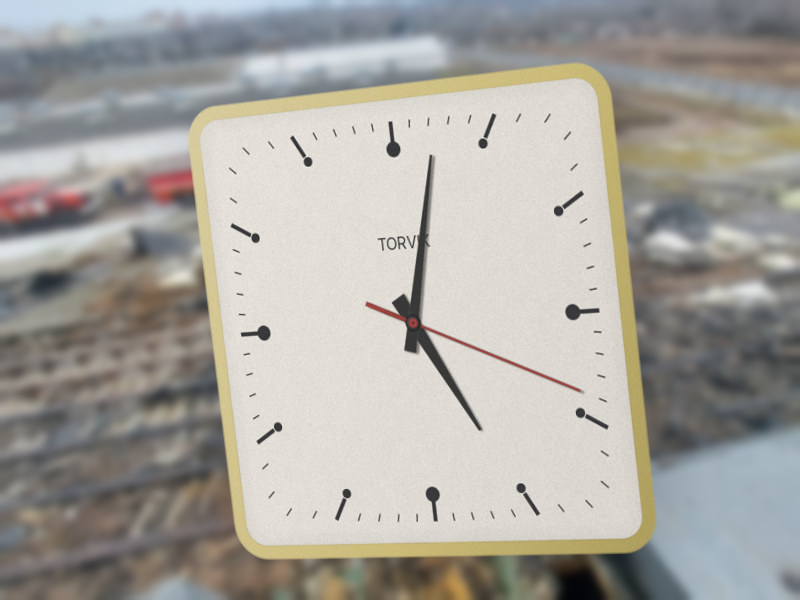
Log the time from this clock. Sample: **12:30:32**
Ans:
**5:02:19**
